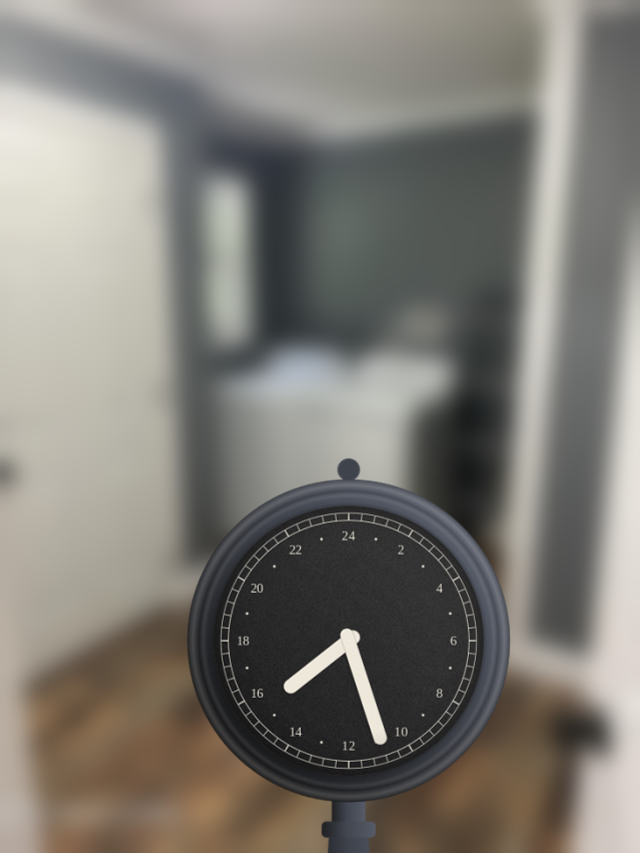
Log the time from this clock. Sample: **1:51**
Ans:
**15:27**
